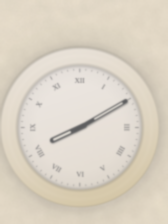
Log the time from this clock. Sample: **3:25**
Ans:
**8:10**
